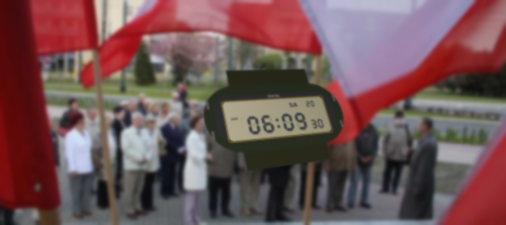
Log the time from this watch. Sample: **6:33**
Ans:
**6:09**
